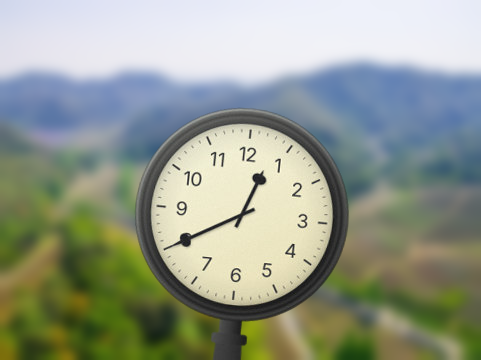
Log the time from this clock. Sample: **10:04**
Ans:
**12:40**
